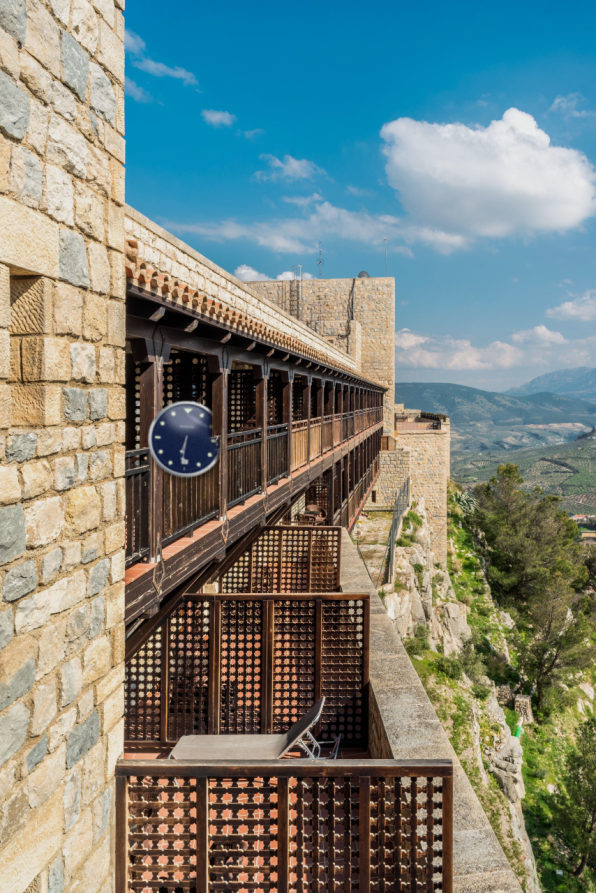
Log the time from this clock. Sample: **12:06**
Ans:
**6:31**
